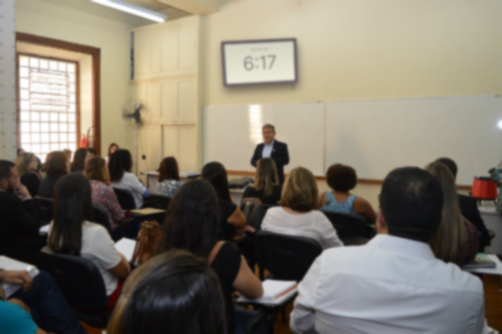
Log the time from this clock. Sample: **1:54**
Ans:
**6:17**
